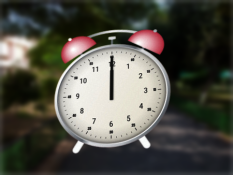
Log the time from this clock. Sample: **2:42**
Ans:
**12:00**
